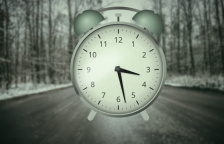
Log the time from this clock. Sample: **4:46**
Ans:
**3:28**
